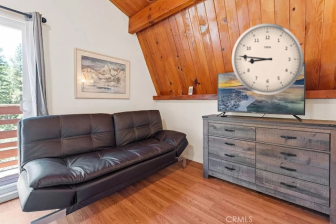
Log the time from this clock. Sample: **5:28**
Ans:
**8:46**
